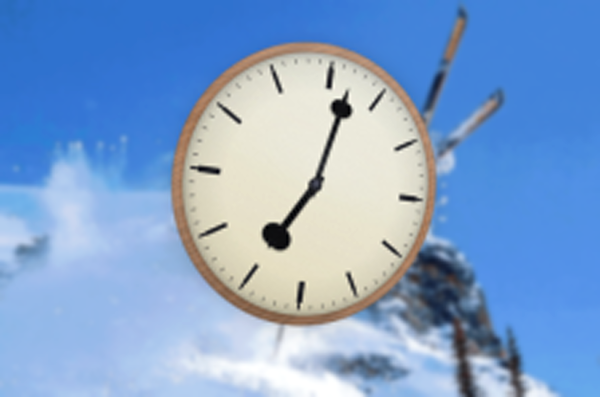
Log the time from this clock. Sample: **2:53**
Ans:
**7:02**
